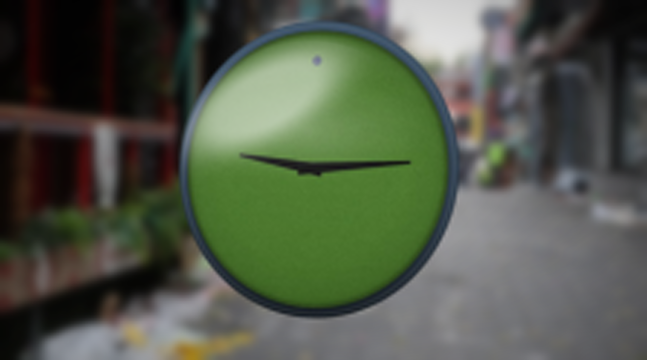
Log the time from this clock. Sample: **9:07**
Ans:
**9:14**
